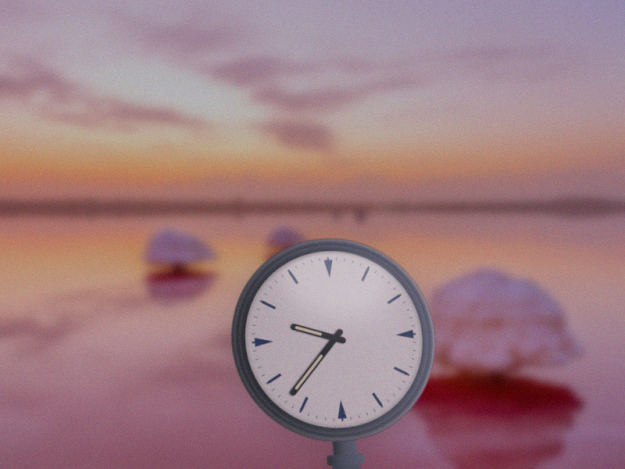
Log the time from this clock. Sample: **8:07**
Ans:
**9:37**
